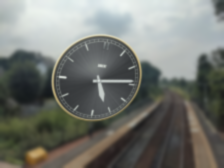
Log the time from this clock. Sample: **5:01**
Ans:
**5:14**
